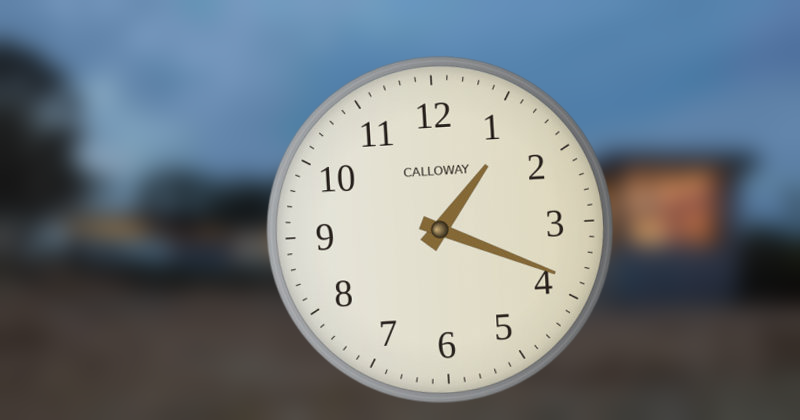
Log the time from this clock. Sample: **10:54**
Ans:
**1:19**
